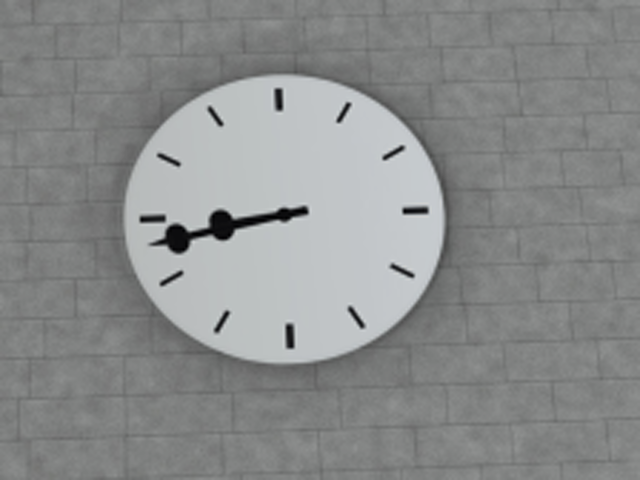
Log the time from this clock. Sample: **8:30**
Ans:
**8:43**
